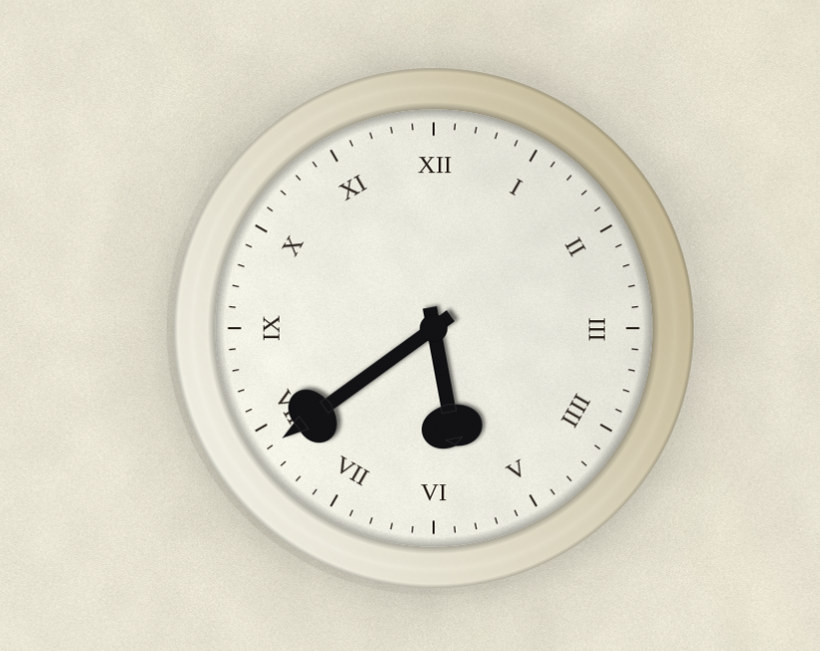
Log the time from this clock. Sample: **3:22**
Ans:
**5:39**
